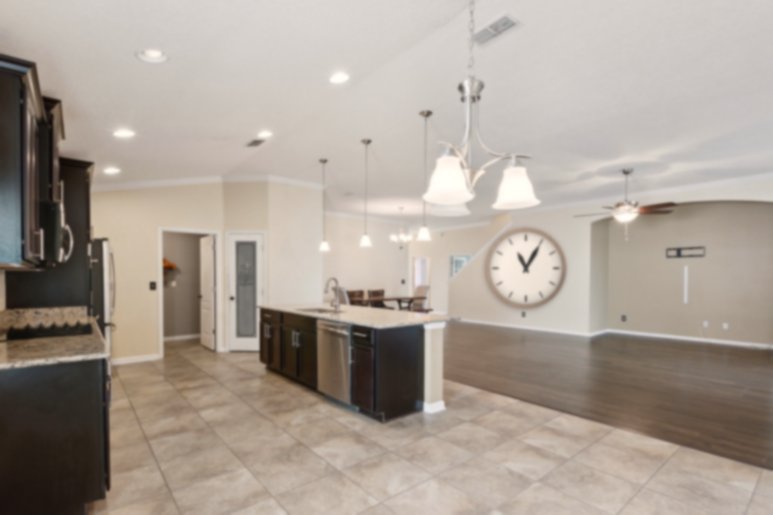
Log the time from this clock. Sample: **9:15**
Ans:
**11:05**
